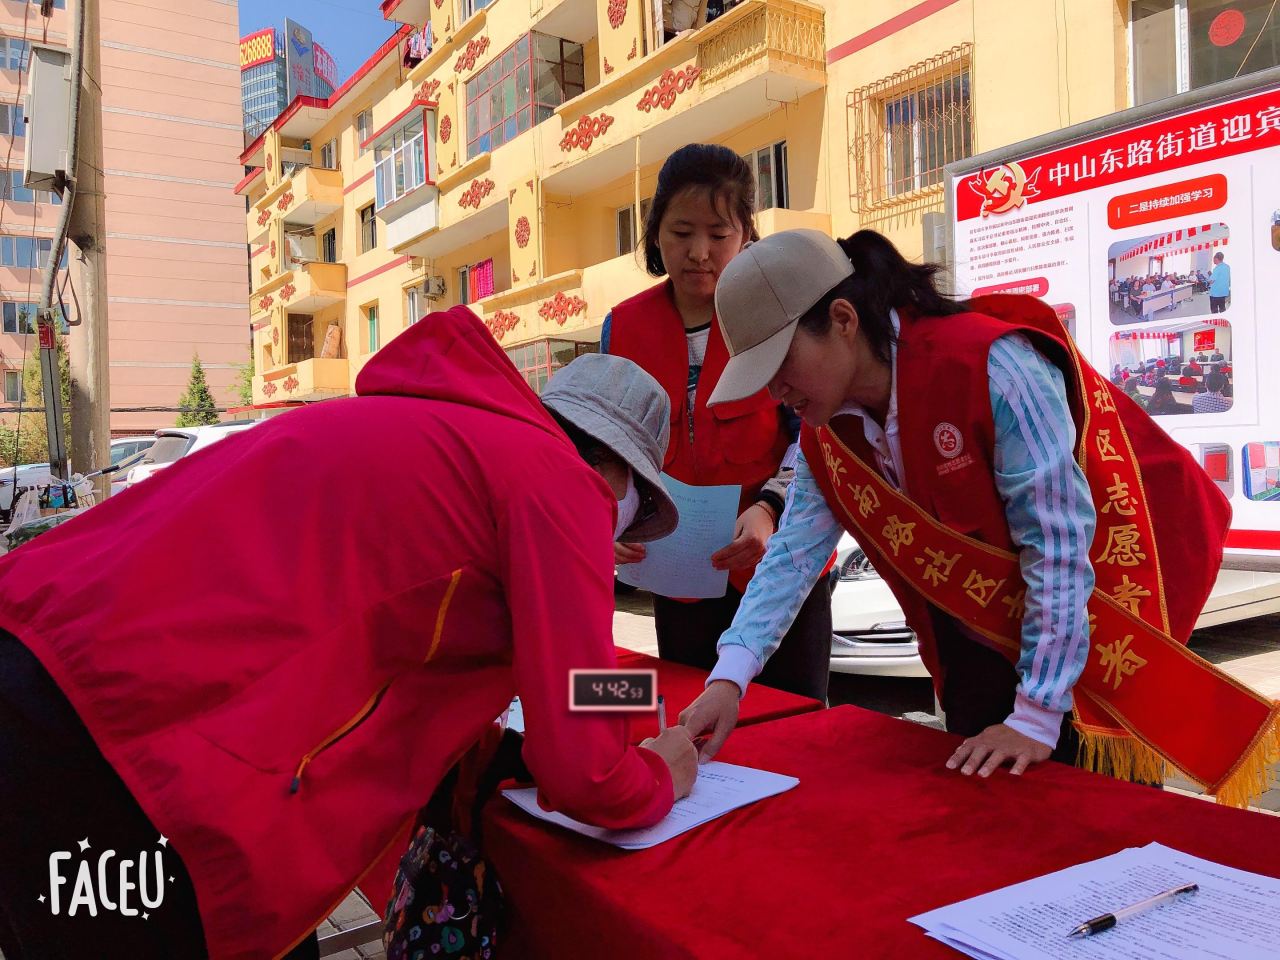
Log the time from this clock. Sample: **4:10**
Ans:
**4:42**
